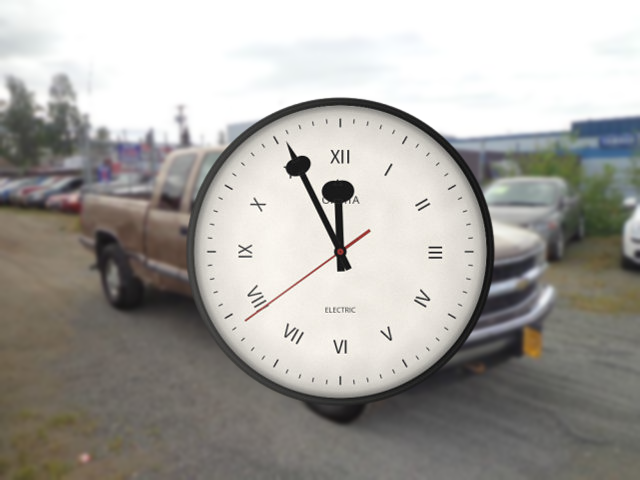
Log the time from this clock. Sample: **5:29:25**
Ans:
**11:55:39**
